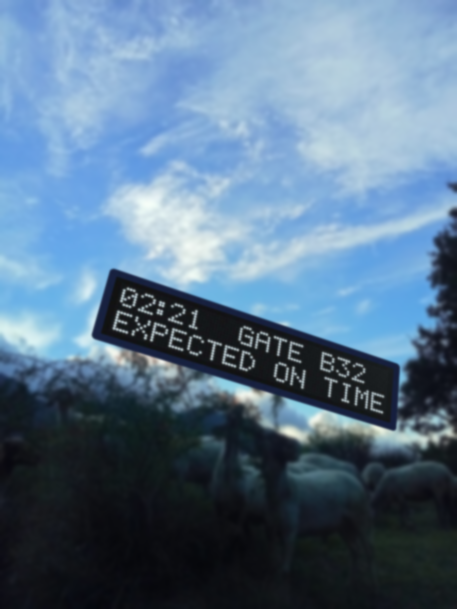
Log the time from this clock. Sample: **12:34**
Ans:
**2:21**
